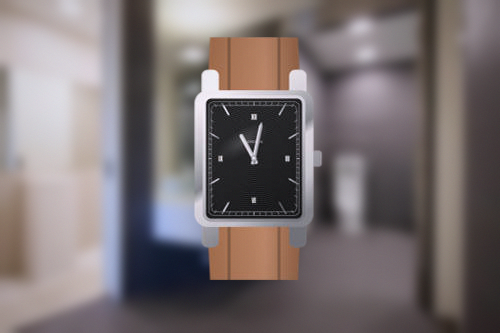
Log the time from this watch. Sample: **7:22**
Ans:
**11:02**
